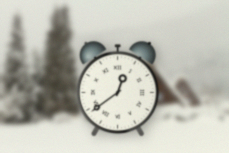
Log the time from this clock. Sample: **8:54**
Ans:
**12:39**
